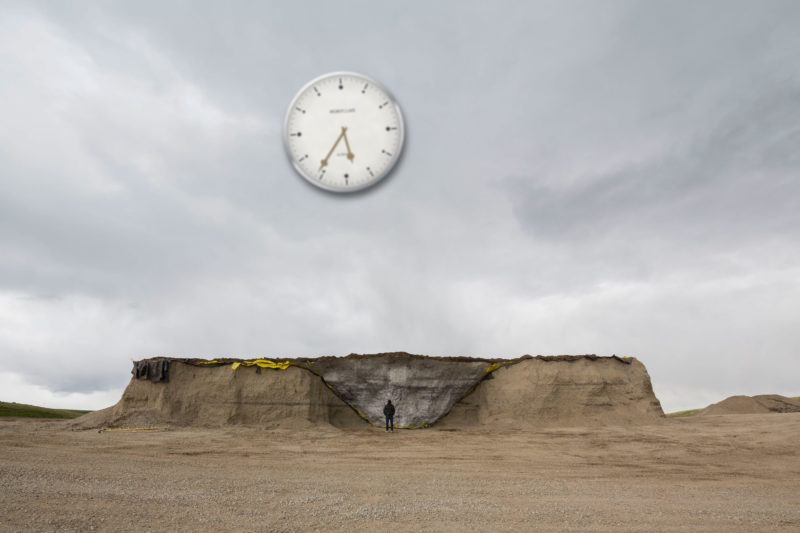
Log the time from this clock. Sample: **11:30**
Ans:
**5:36**
